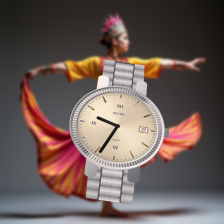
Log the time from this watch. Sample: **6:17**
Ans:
**9:34**
